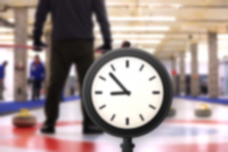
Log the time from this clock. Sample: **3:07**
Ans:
**8:53**
